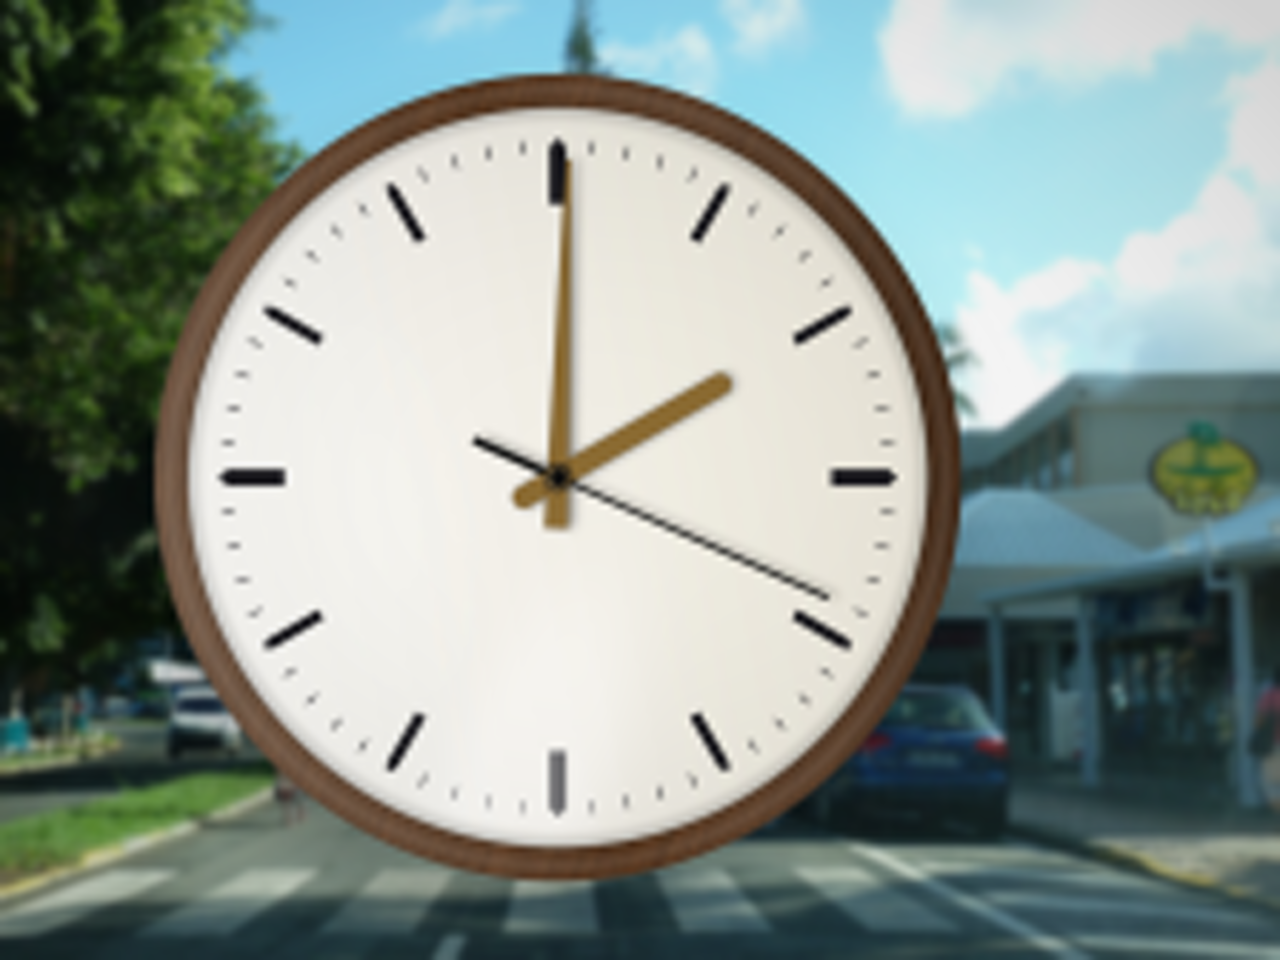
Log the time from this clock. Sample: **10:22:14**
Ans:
**2:00:19**
